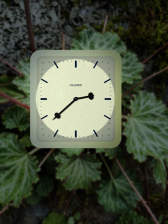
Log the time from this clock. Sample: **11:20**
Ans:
**2:38**
